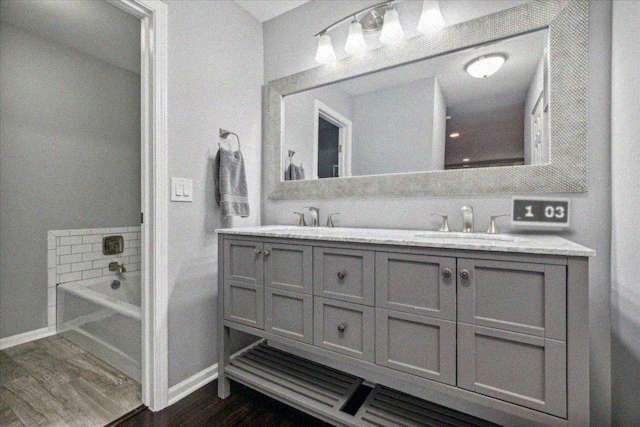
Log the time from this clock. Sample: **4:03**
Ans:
**1:03**
